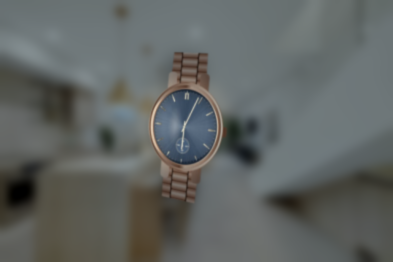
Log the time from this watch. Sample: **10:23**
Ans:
**6:04**
